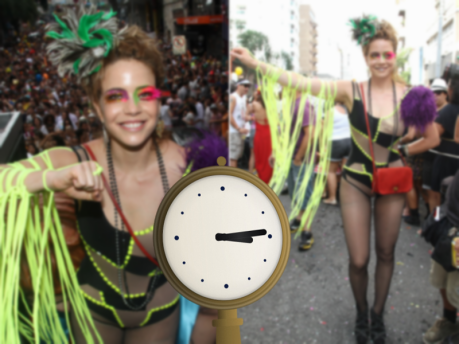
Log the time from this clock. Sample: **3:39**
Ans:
**3:14**
